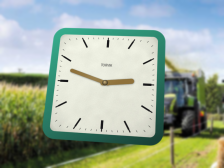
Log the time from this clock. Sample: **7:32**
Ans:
**2:48**
